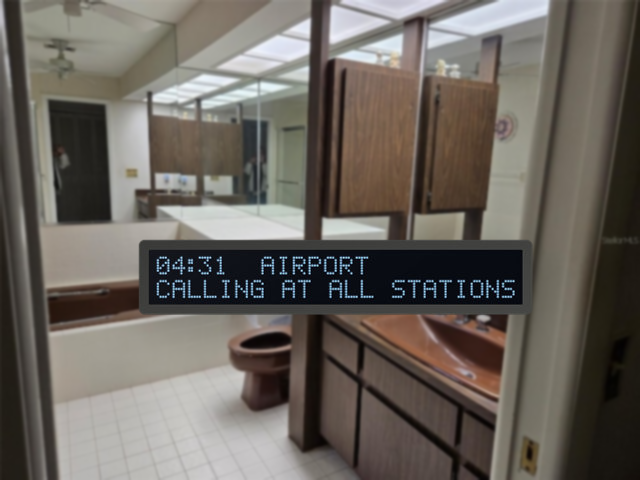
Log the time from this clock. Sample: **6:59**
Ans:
**4:31**
